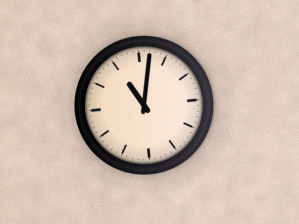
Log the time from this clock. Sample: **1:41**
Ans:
**11:02**
